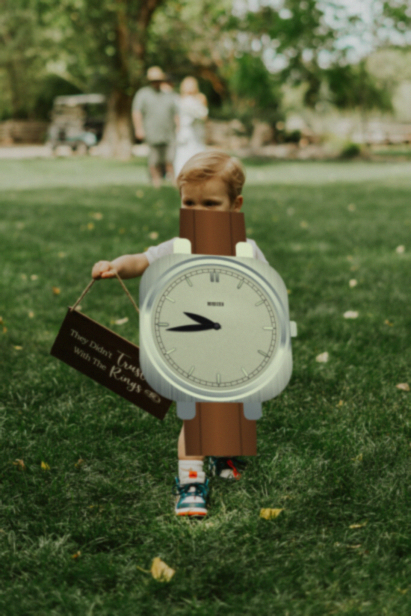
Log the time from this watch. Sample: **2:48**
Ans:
**9:44**
